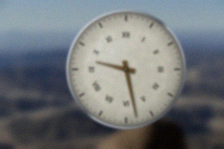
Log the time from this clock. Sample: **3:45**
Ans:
**9:28**
